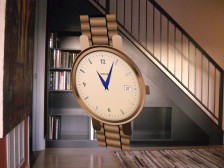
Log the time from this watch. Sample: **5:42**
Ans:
**11:04**
